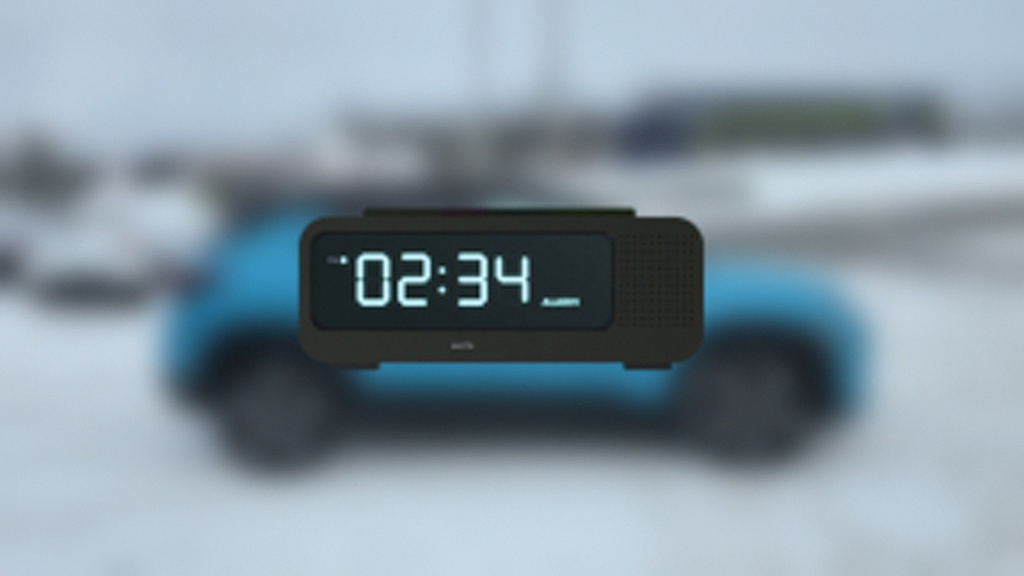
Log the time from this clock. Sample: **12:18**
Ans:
**2:34**
